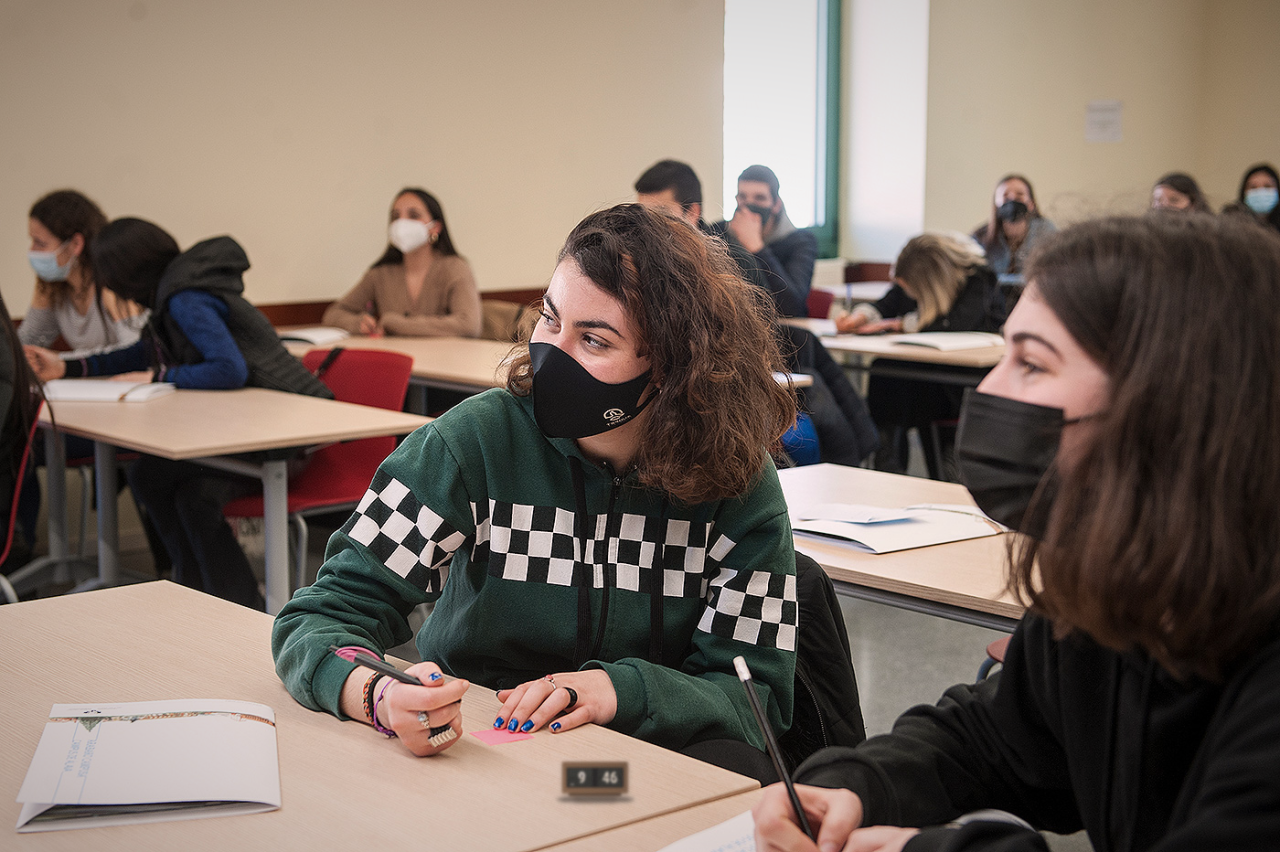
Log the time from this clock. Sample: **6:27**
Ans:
**9:46**
